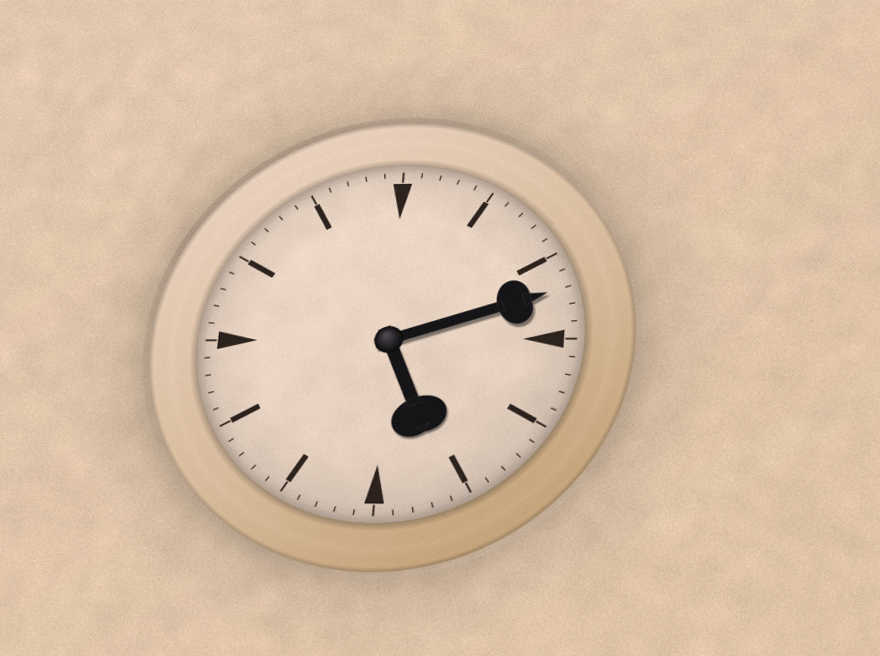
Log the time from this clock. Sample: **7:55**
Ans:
**5:12**
